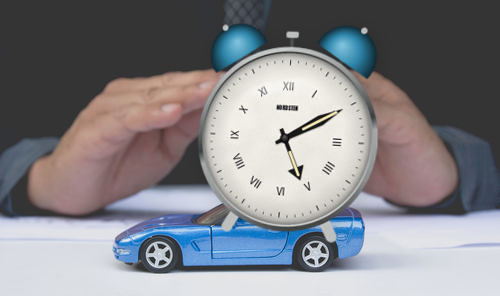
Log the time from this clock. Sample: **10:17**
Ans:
**5:10**
